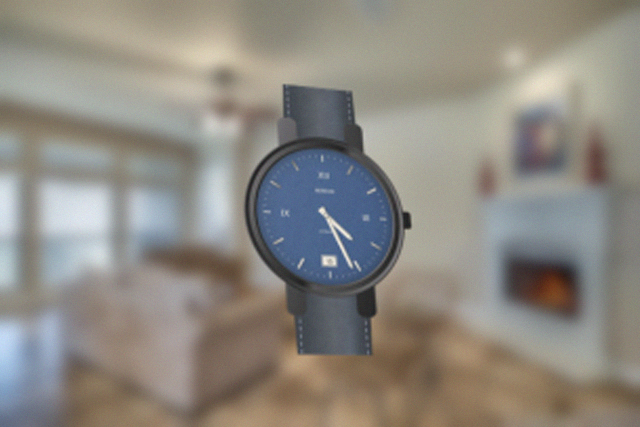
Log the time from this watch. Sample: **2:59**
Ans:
**4:26**
